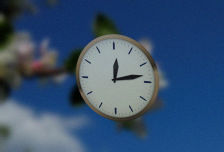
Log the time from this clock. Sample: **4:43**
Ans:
**12:13**
